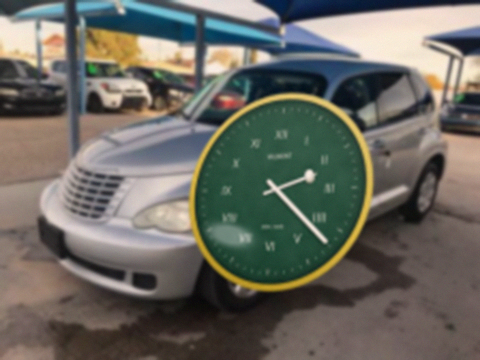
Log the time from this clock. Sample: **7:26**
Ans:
**2:22**
